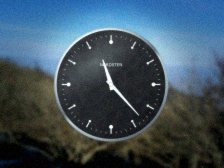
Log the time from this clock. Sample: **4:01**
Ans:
**11:23**
